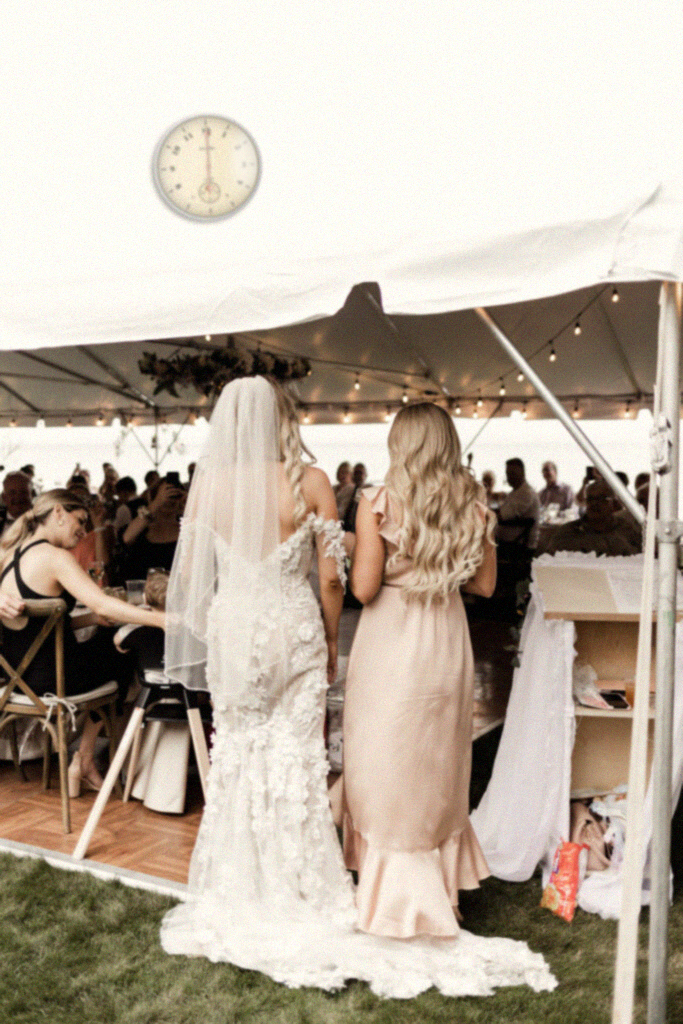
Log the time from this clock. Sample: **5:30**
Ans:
**6:00**
